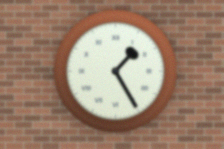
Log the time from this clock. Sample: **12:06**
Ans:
**1:25**
